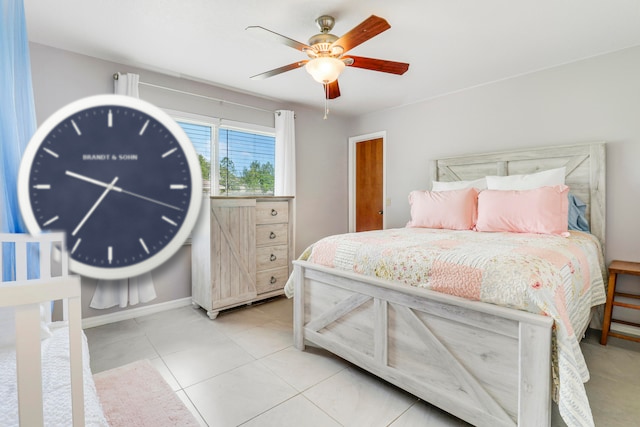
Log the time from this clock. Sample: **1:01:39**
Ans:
**9:36:18**
